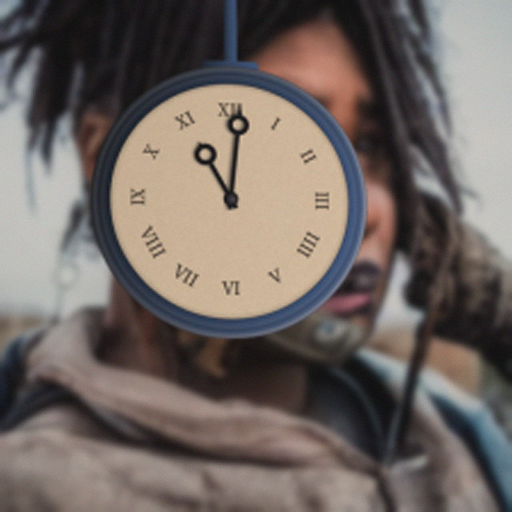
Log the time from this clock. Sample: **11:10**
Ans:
**11:01**
